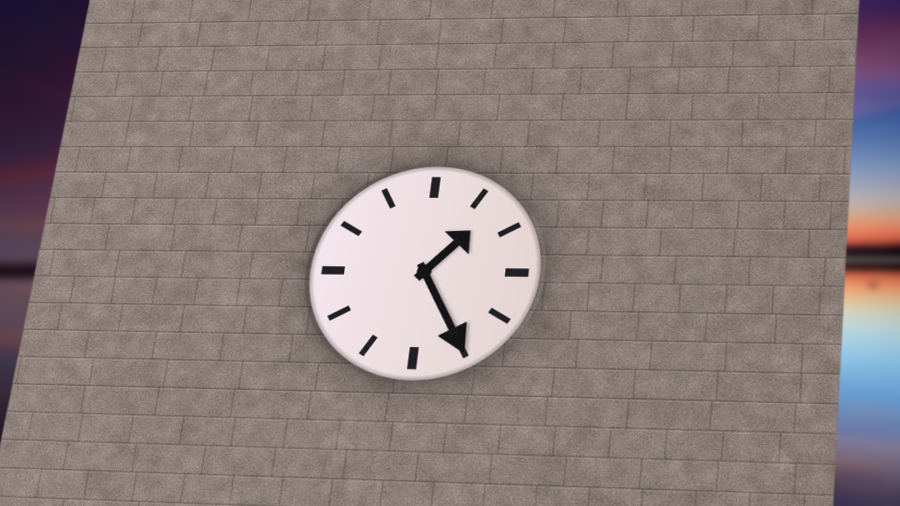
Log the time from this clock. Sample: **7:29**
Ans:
**1:25**
